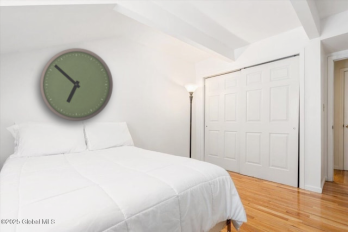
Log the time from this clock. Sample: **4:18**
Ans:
**6:52**
